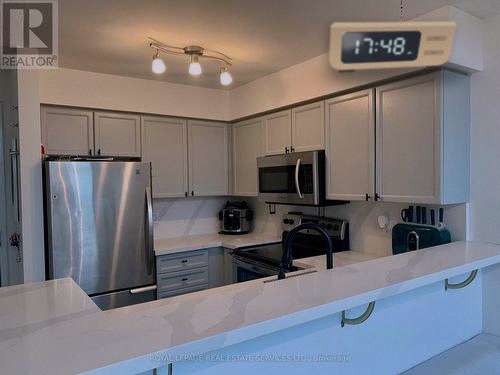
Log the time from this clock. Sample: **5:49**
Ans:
**17:48**
